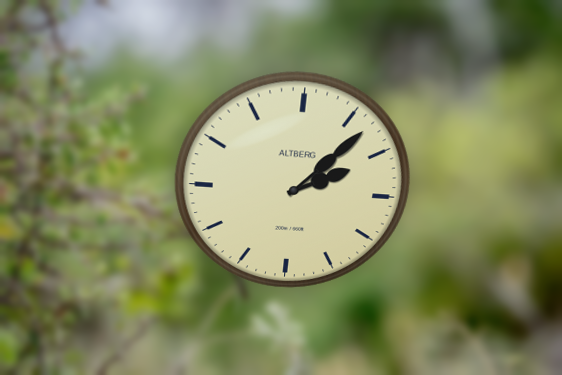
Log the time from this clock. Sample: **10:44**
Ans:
**2:07**
